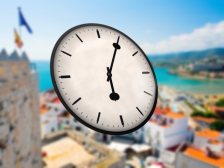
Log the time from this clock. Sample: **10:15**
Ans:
**6:05**
